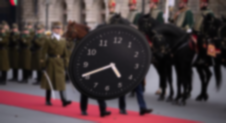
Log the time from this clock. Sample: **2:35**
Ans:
**4:41**
